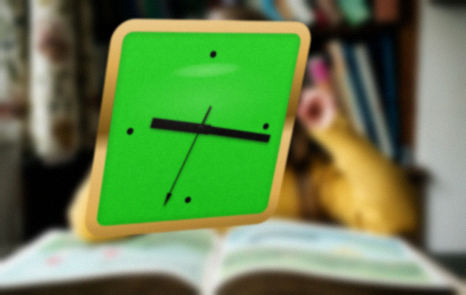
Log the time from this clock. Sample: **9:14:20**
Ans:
**9:16:33**
